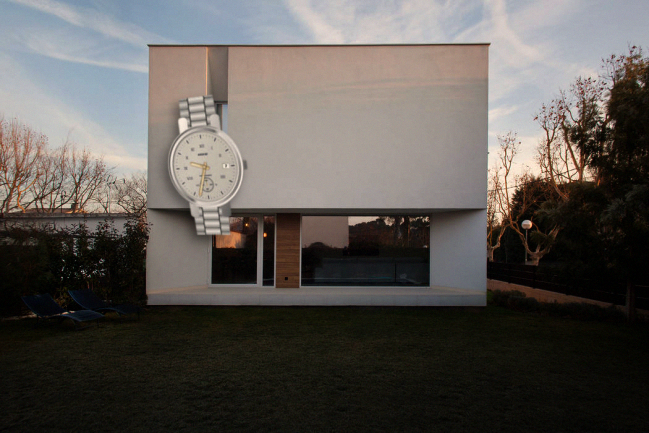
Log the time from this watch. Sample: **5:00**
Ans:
**9:33**
